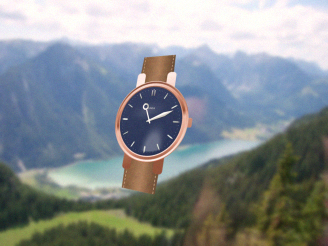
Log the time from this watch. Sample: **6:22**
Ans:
**11:11**
